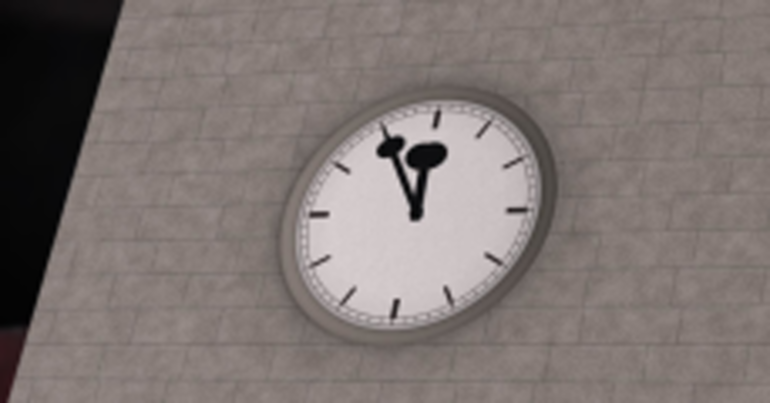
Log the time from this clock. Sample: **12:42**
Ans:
**11:55**
